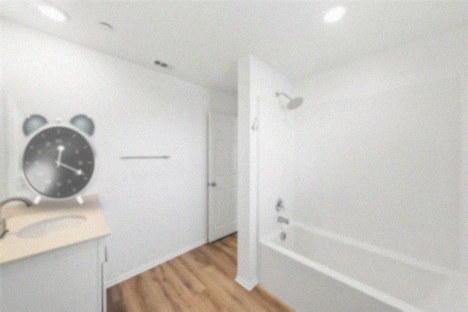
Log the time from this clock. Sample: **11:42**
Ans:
**12:19**
